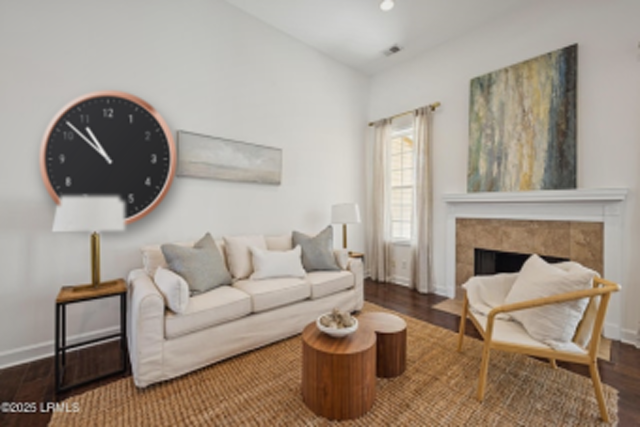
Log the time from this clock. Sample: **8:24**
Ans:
**10:52**
